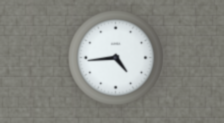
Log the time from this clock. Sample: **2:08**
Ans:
**4:44**
